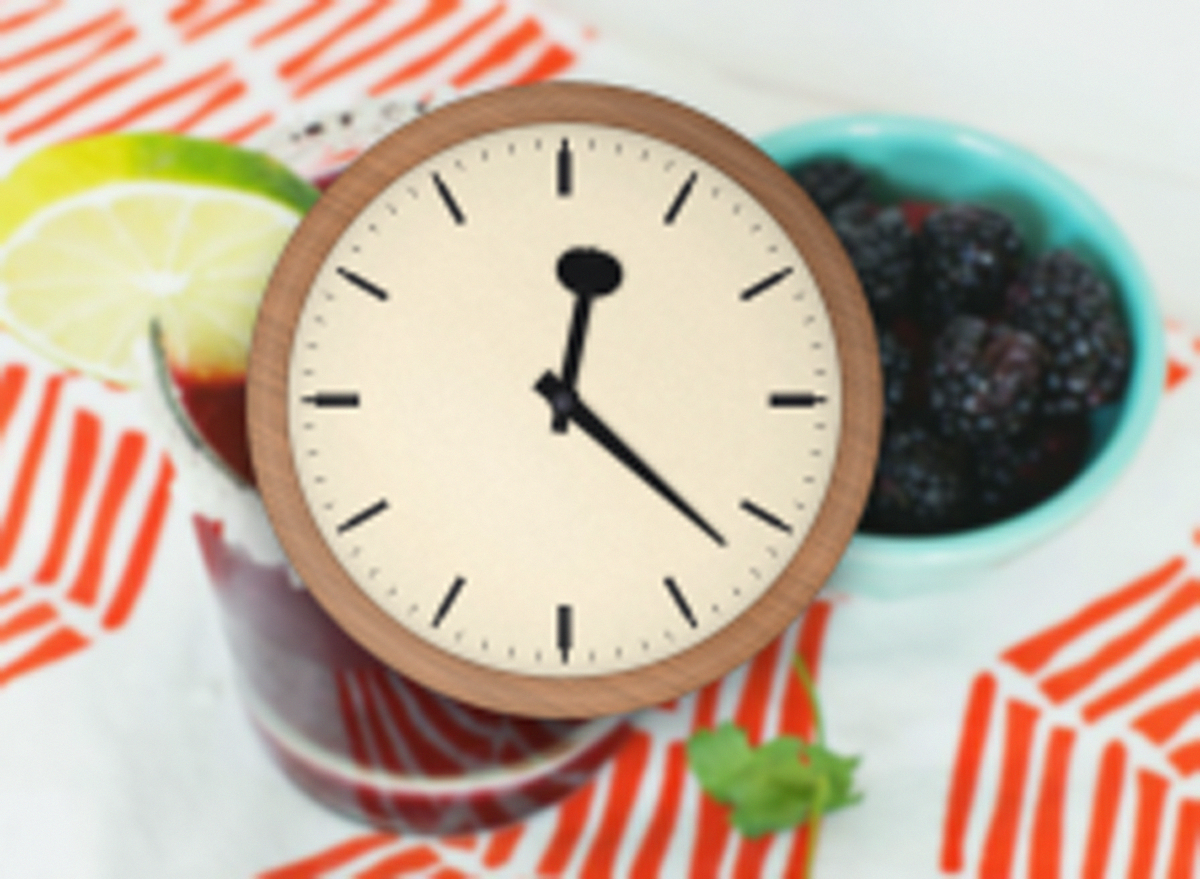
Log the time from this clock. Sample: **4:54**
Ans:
**12:22**
